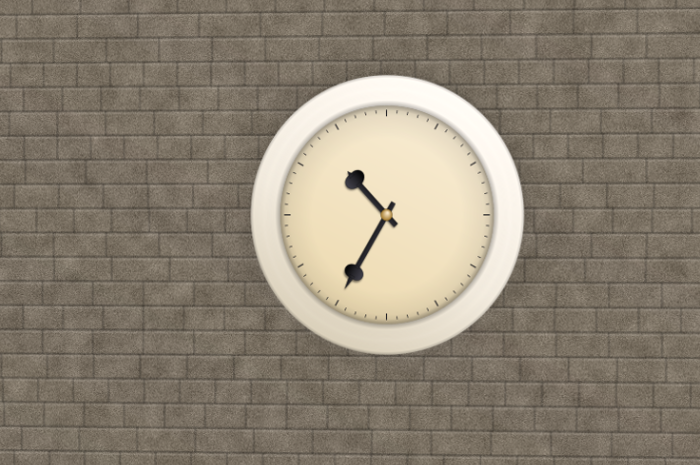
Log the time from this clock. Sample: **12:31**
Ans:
**10:35**
